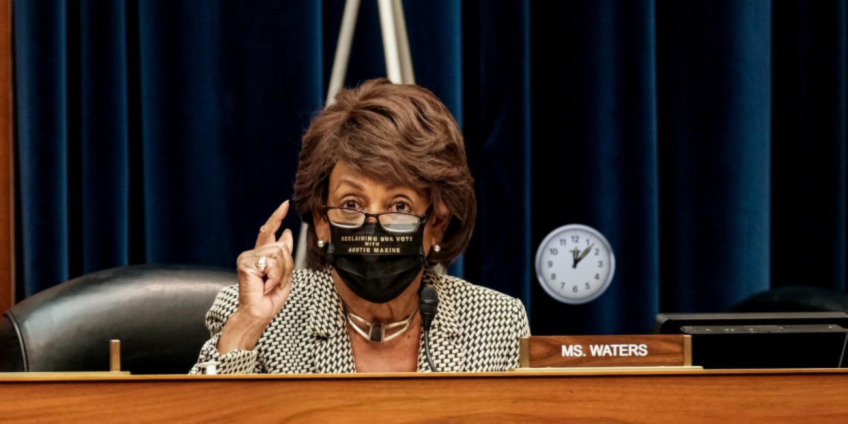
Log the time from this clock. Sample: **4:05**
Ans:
**12:07**
